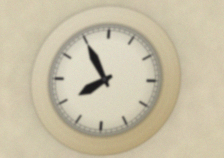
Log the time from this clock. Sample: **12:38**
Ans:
**7:55**
